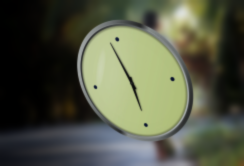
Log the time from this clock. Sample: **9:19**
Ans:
**5:58**
